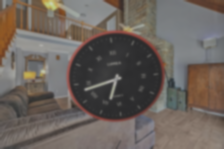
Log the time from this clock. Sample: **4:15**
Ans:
**6:43**
